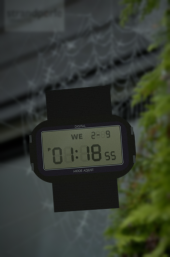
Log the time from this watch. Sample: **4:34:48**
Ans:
**1:18:55**
